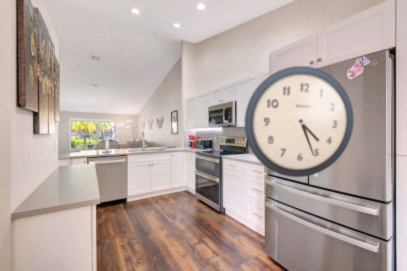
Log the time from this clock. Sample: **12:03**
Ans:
**4:26**
